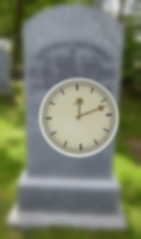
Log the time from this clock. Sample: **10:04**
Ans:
**12:12**
